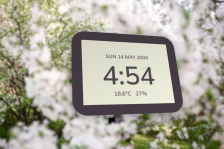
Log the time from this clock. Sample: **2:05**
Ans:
**4:54**
